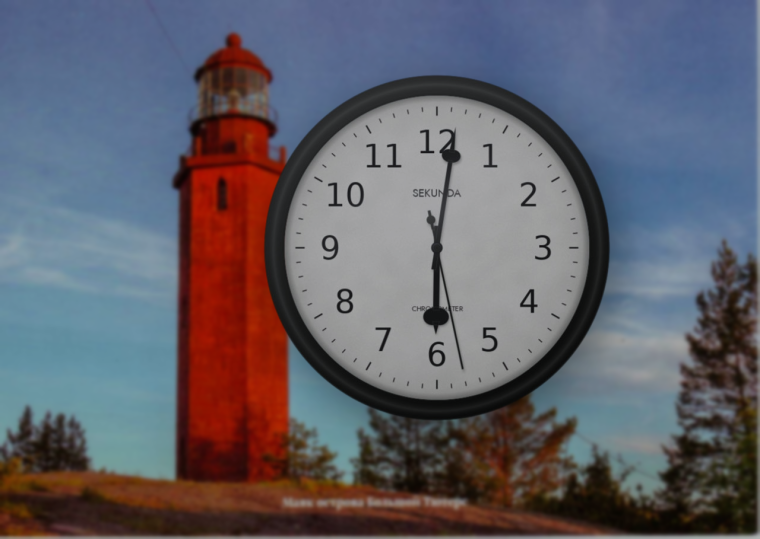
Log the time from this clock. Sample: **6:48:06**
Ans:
**6:01:28**
